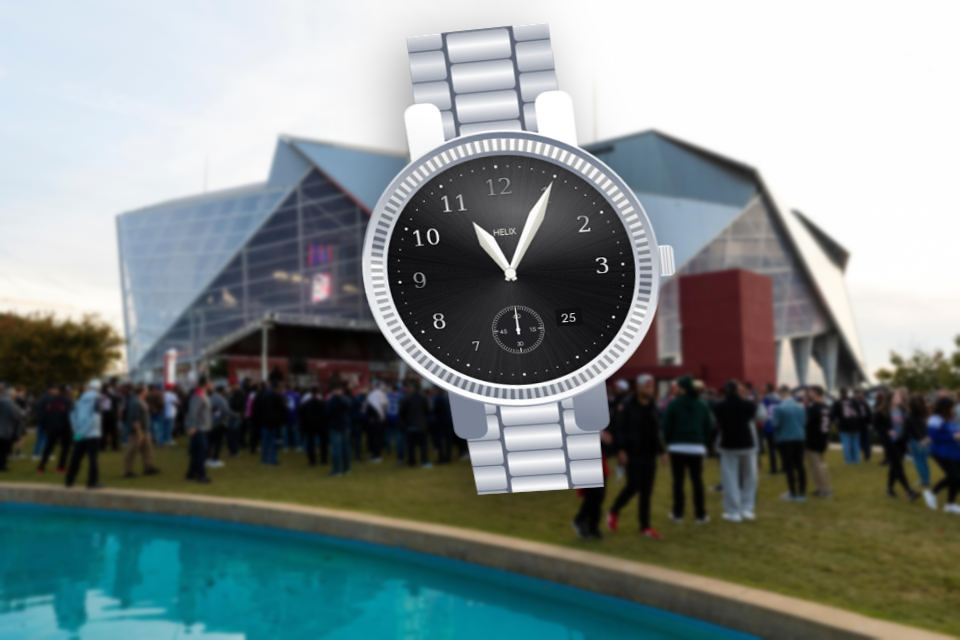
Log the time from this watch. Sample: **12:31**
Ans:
**11:05**
